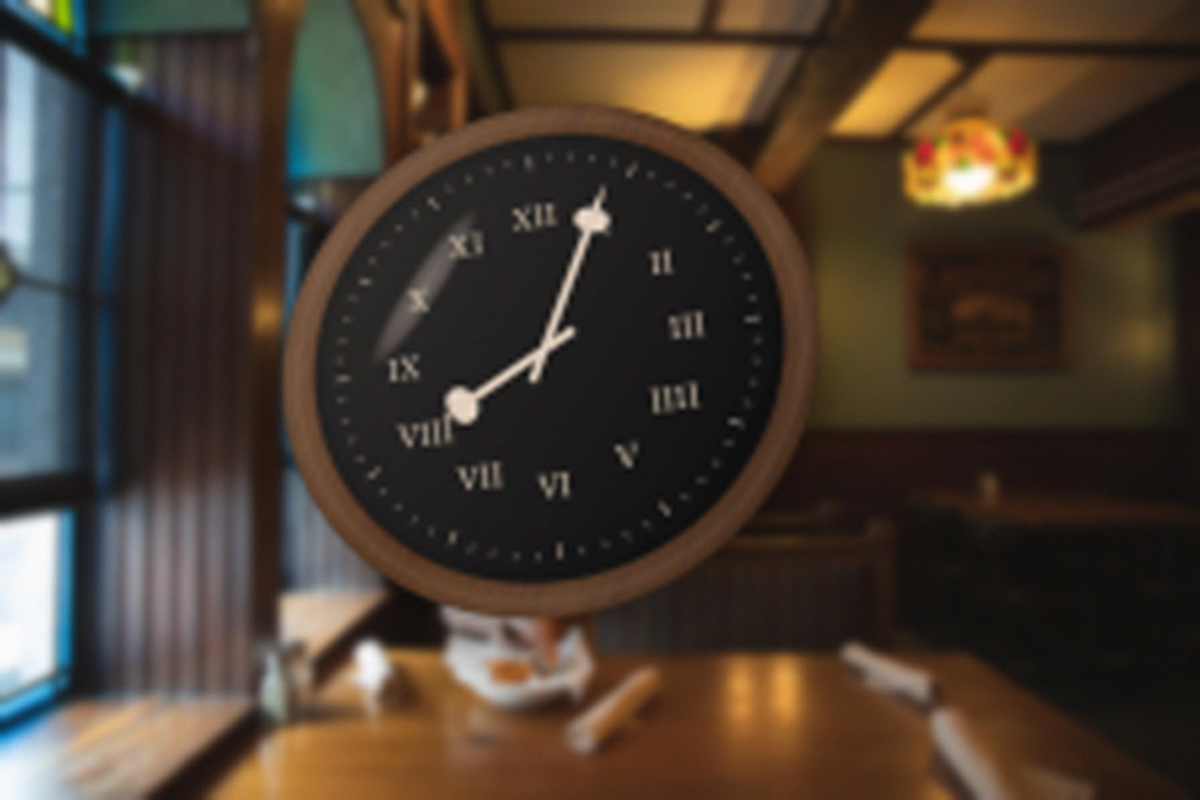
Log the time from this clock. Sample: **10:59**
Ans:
**8:04**
